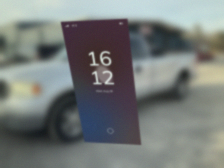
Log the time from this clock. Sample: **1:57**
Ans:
**16:12**
